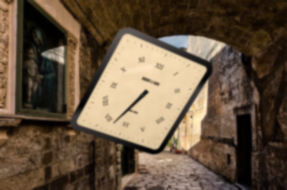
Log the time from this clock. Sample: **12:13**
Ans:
**6:33**
